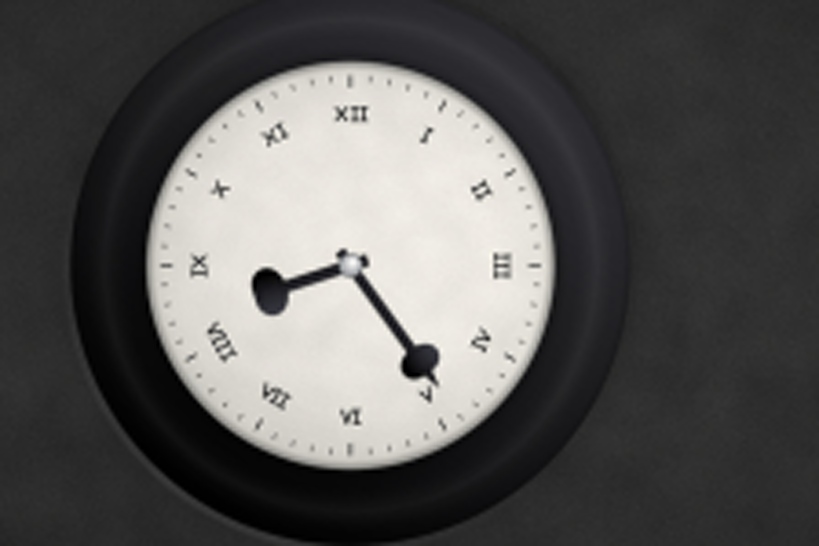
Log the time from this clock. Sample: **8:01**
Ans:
**8:24**
